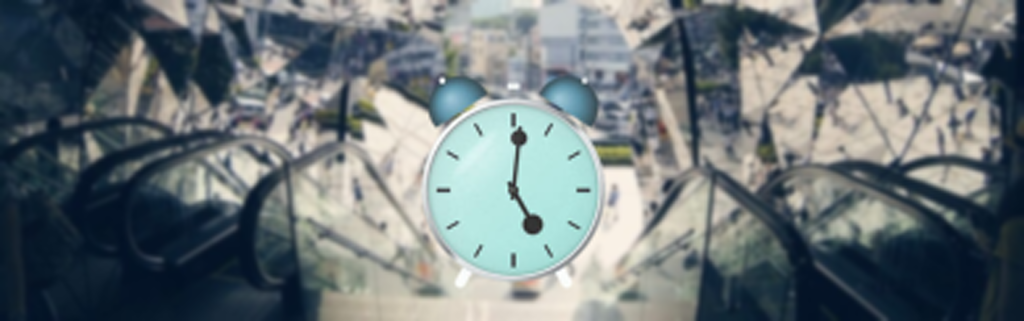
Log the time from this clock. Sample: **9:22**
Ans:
**5:01**
